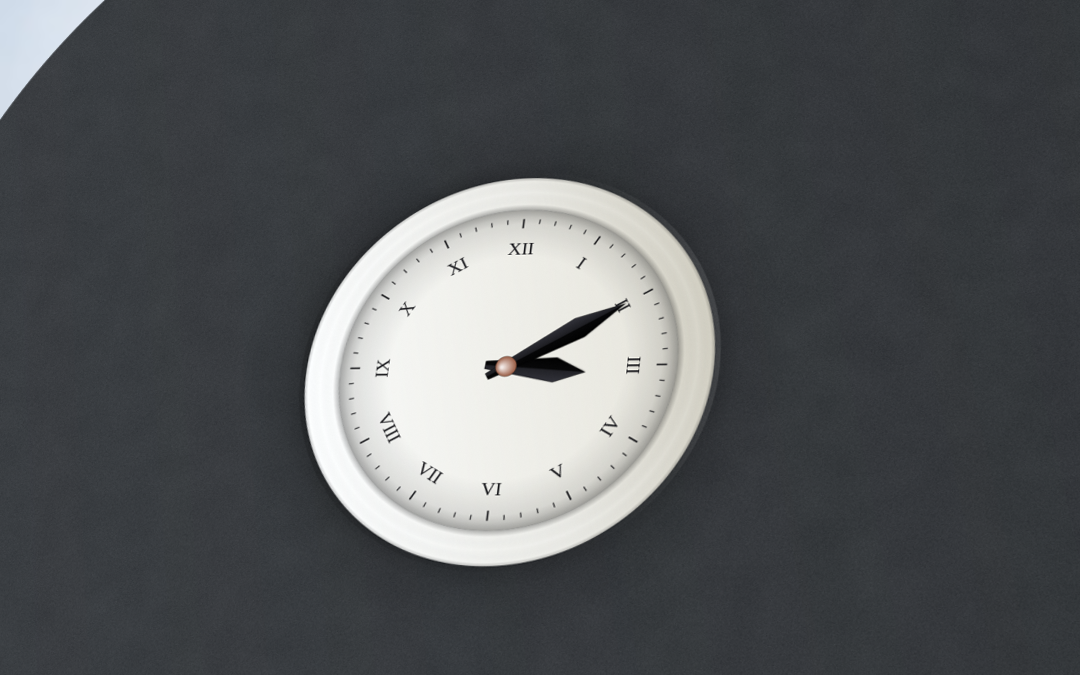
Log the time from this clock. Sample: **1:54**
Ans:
**3:10**
